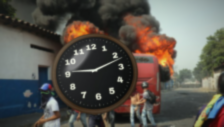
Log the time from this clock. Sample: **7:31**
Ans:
**9:12**
